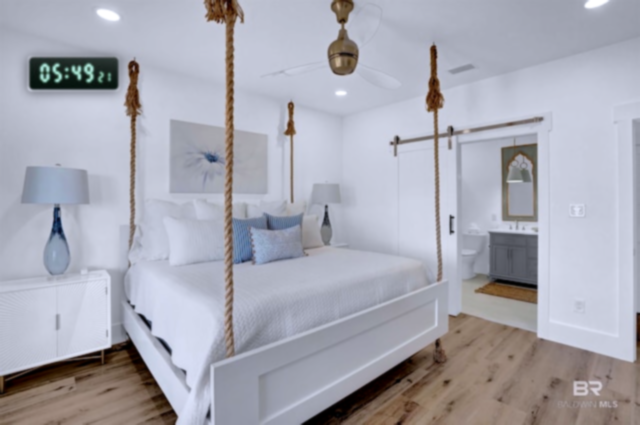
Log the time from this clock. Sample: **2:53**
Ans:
**5:49**
